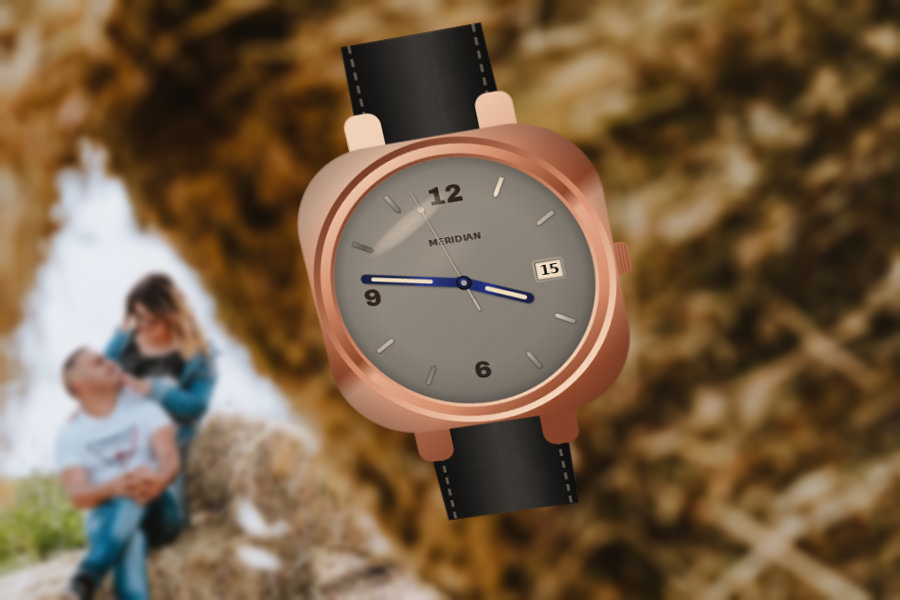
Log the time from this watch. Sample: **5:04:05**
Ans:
**3:46:57**
